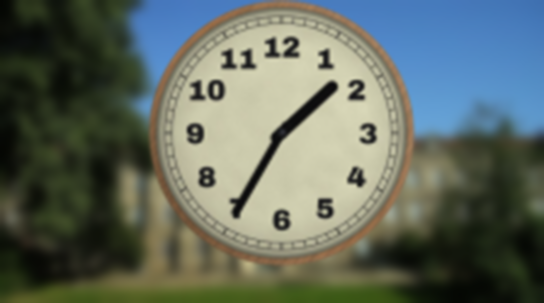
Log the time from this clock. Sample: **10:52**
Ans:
**1:35**
